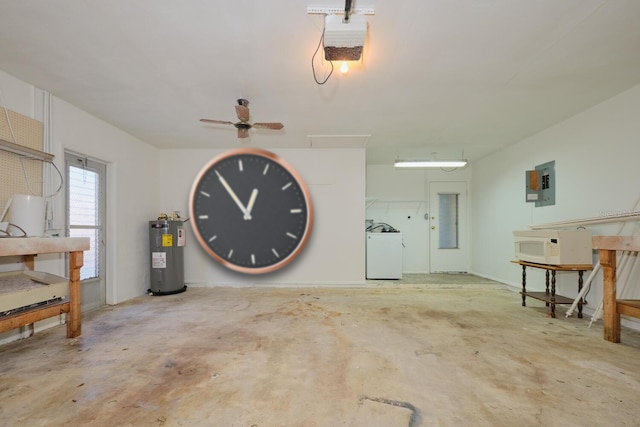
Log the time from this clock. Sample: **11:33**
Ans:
**12:55**
